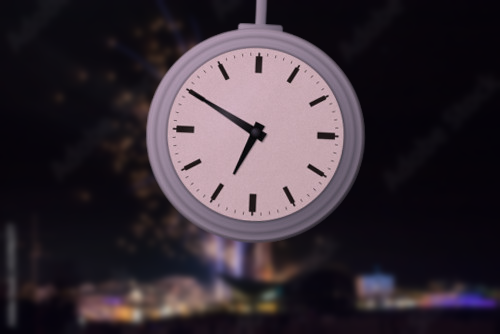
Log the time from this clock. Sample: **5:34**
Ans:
**6:50**
